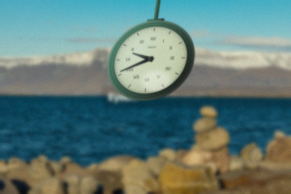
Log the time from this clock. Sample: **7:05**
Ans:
**9:41**
